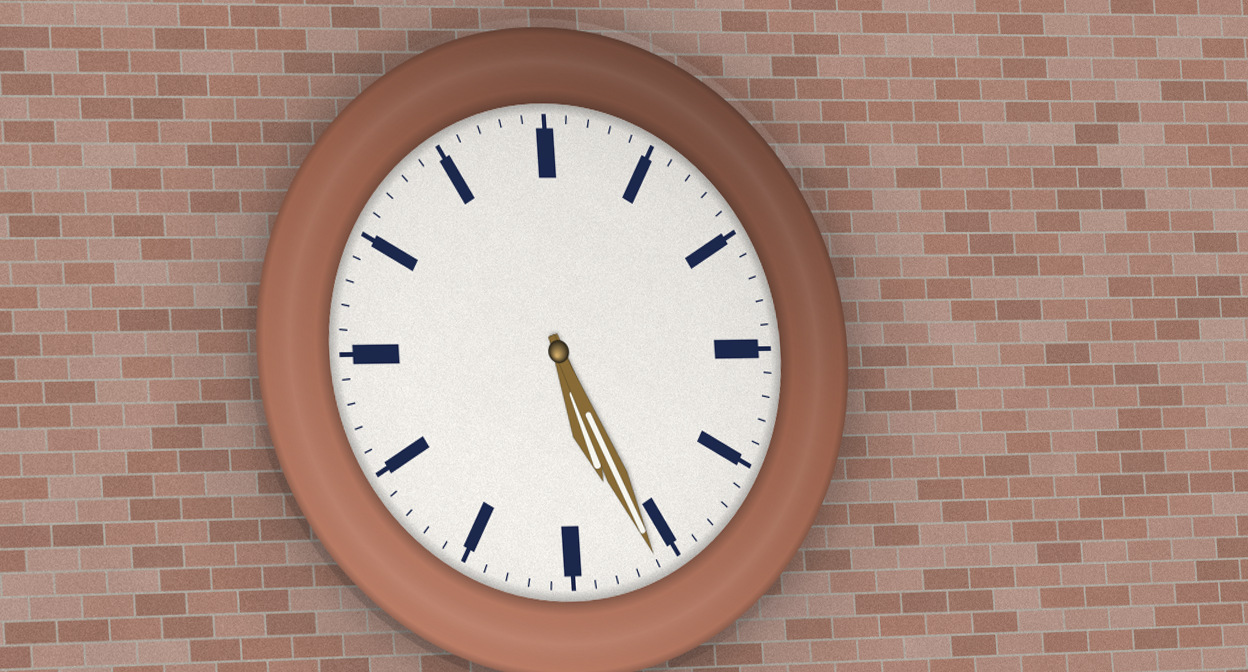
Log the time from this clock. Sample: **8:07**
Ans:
**5:26**
